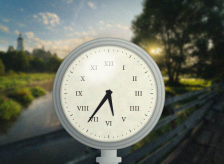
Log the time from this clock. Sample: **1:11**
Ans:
**5:36**
